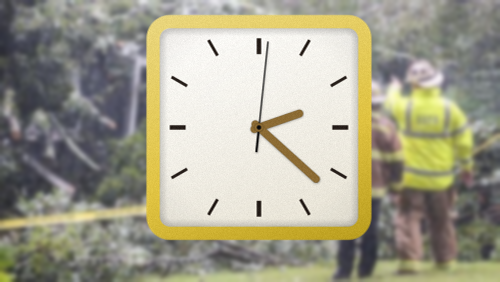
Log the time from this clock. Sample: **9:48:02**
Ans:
**2:22:01**
